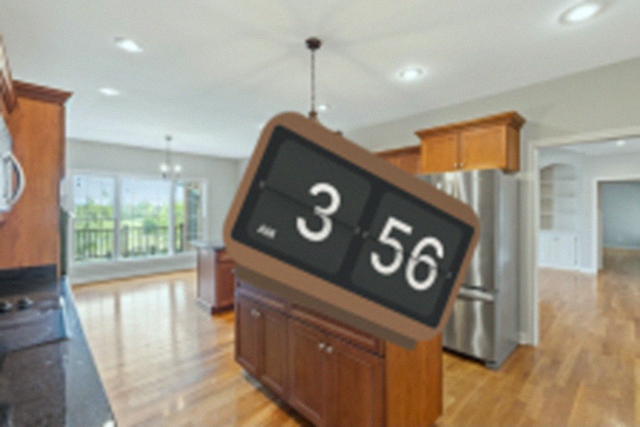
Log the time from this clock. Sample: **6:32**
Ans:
**3:56**
